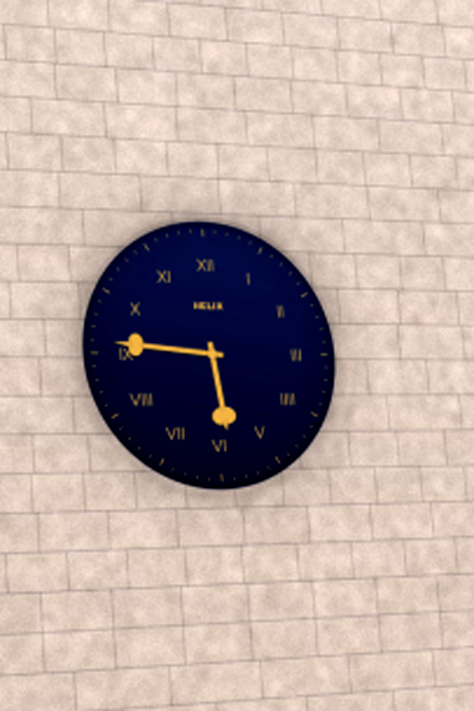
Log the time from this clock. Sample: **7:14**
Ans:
**5:46**
